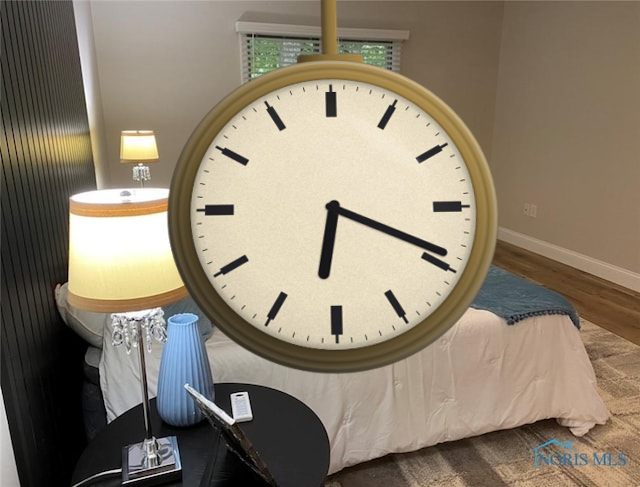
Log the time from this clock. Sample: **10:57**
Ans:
**6:19**
